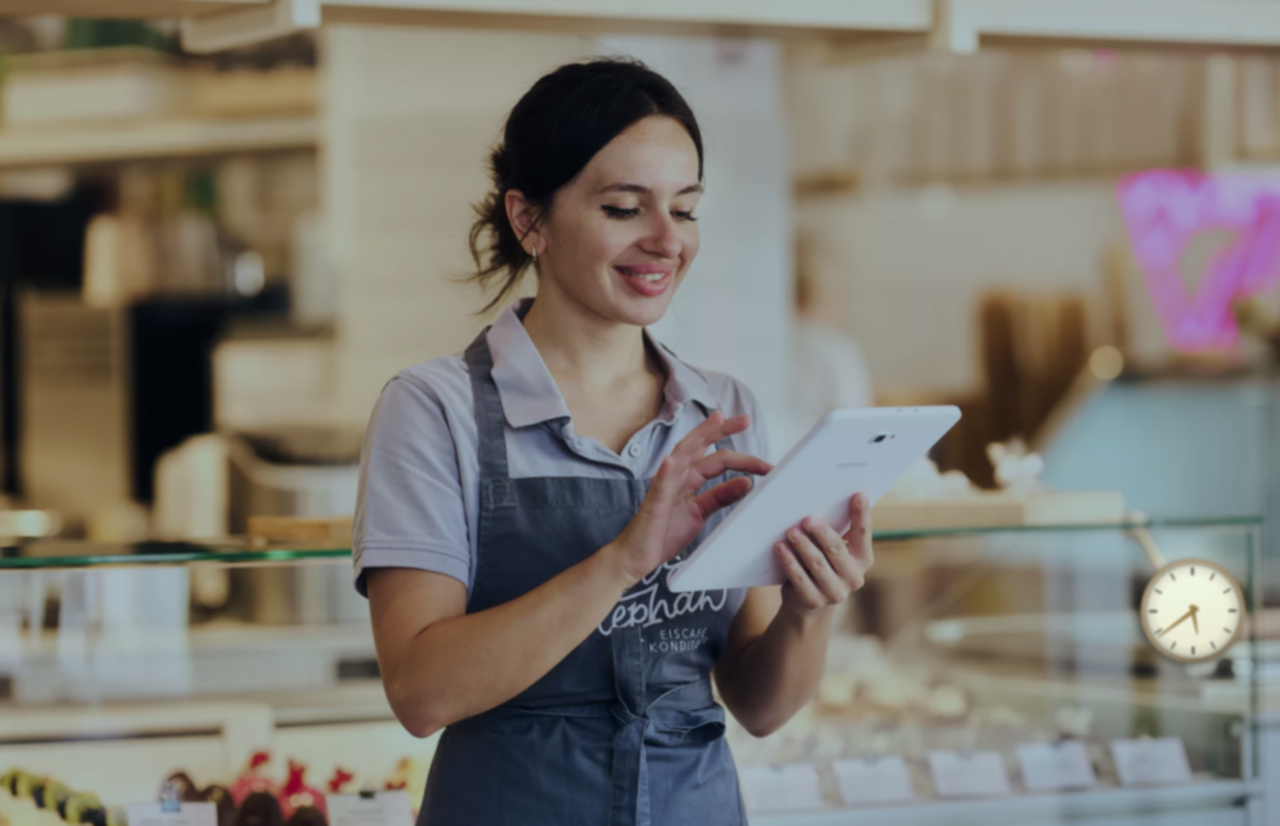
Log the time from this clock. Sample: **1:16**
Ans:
**5:39**
